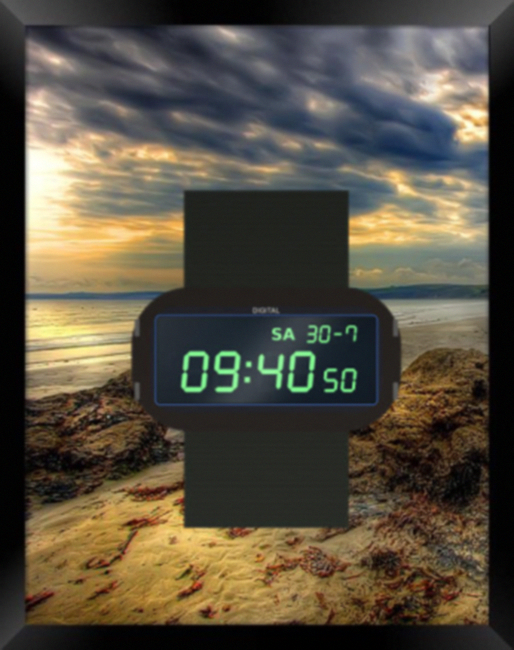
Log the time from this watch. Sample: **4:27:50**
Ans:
**9:40:50**
